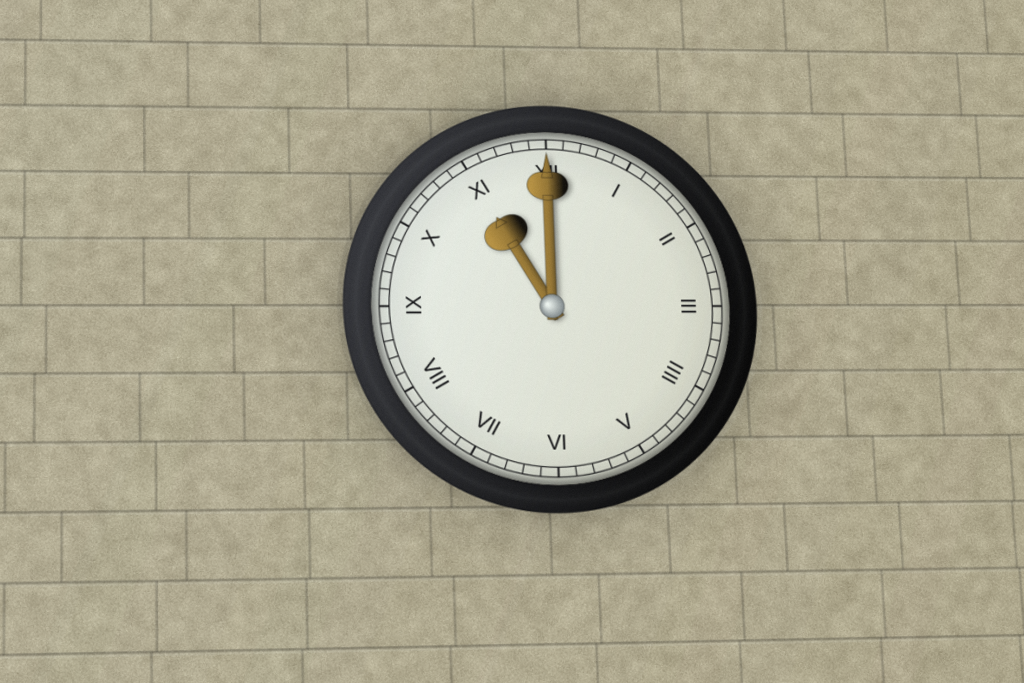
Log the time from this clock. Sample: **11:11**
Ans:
**11:00**
